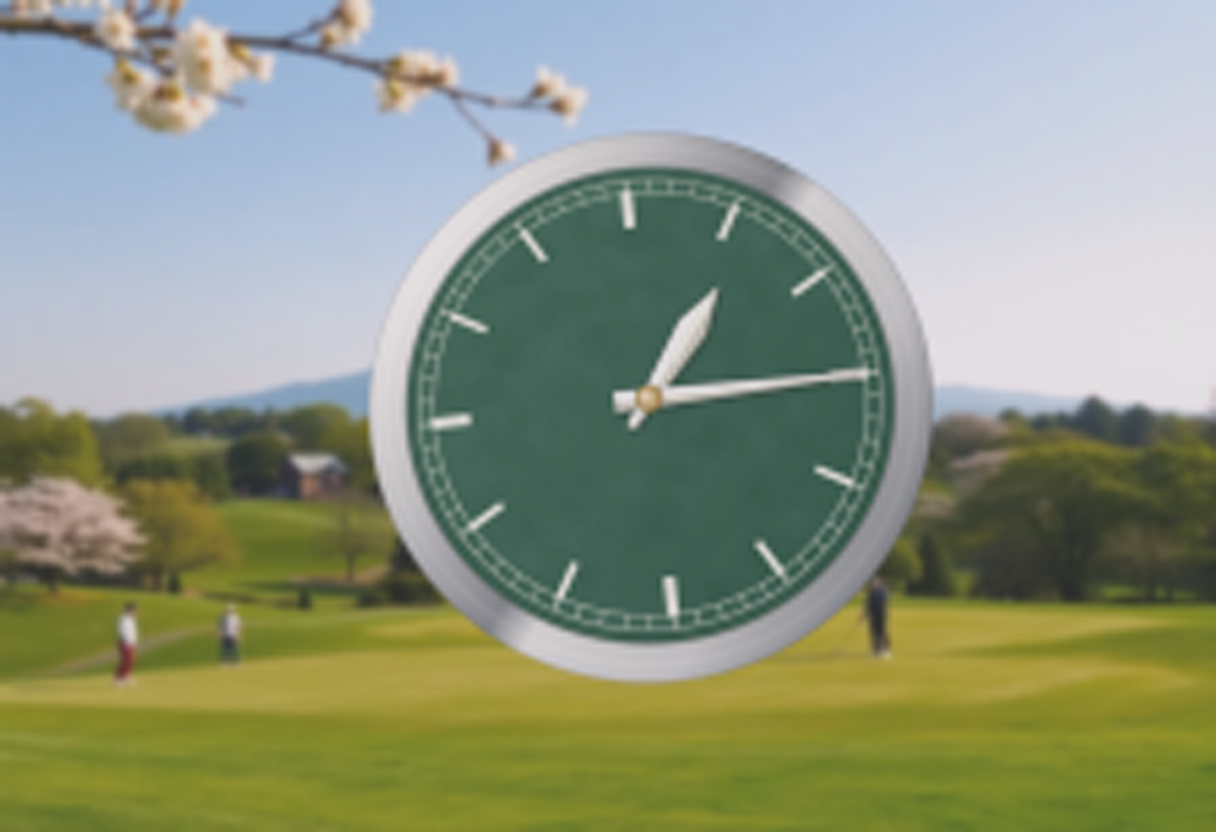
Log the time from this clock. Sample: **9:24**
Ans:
**1:15**
